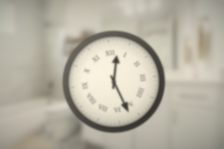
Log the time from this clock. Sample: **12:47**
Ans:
**12:27**
